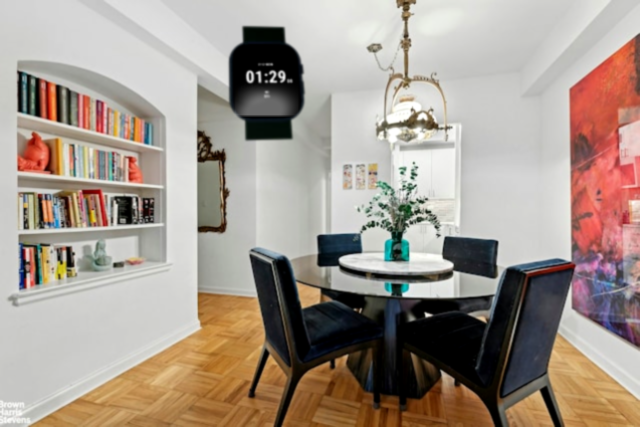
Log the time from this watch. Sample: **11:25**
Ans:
**1:29**
